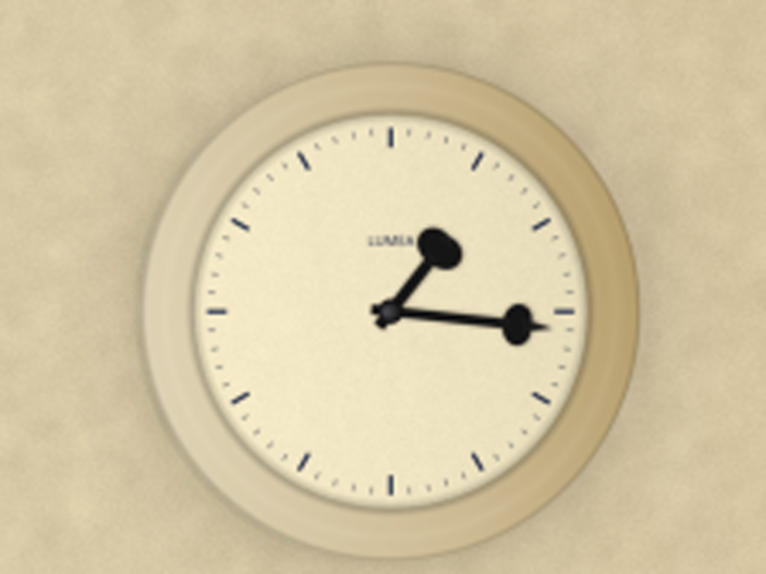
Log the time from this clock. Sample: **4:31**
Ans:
**1:16**
